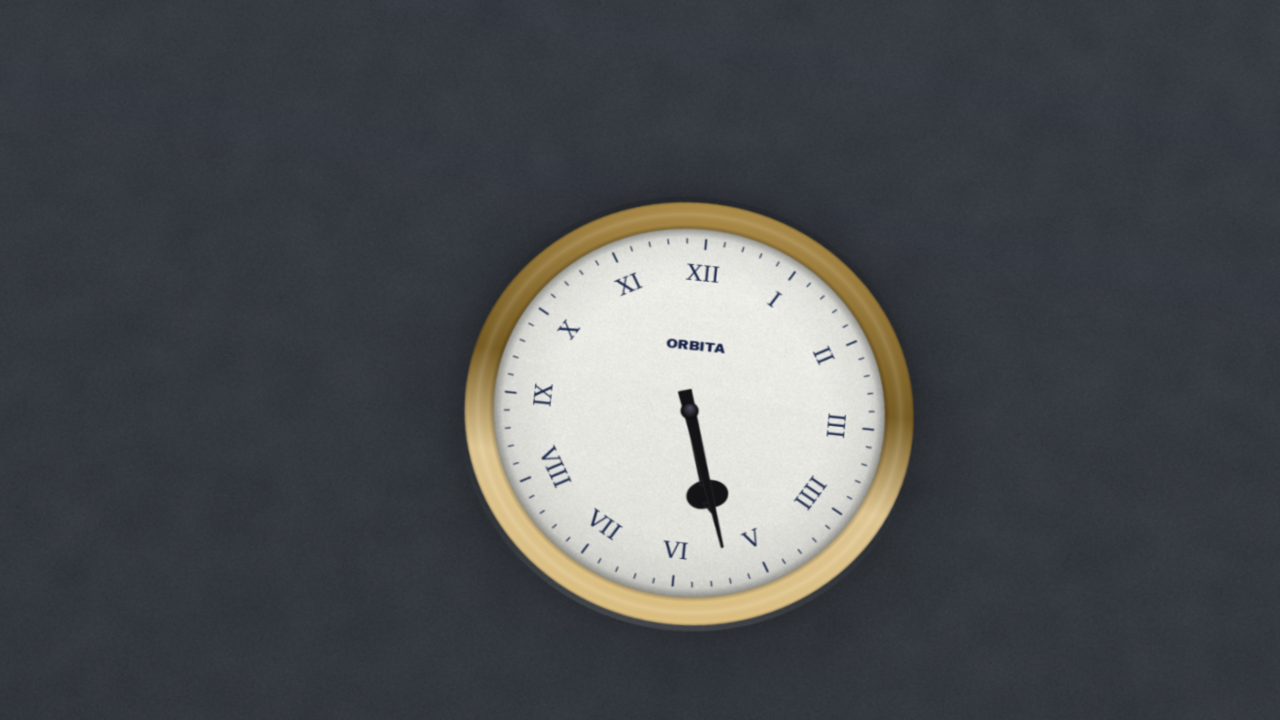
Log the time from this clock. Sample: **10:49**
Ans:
**5:27**
